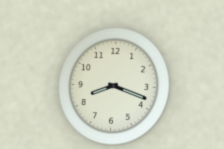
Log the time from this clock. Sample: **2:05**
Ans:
**8:18**
